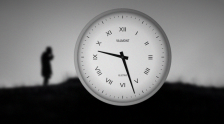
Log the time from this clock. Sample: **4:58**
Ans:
**9:27**
